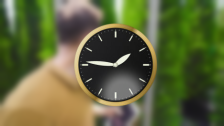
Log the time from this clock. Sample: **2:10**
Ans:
**1:46**
